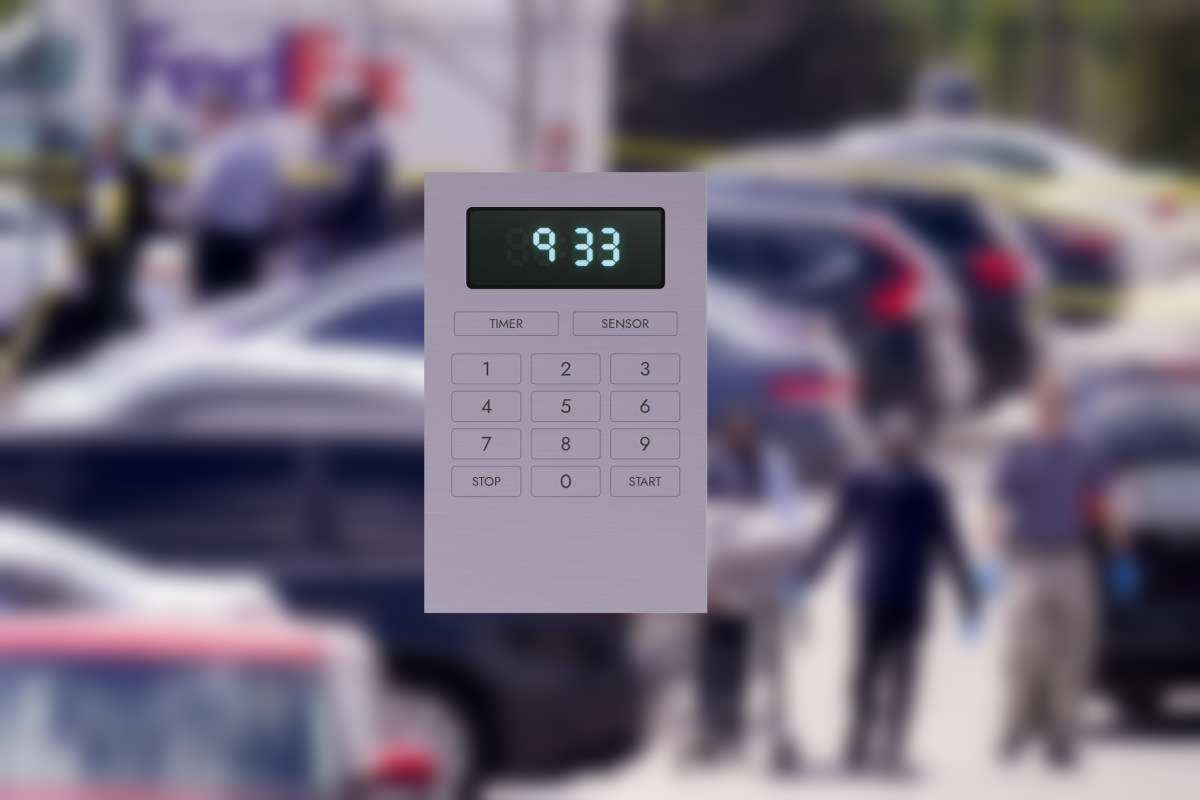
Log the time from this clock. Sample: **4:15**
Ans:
**9:33**
